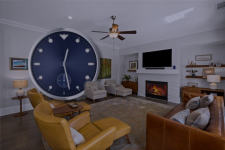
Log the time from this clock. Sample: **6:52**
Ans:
**12:28**
